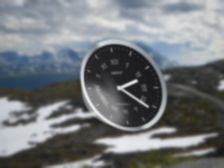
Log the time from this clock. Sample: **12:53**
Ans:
**2:21**
